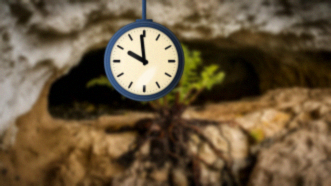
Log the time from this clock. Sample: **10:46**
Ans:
**9:59**
